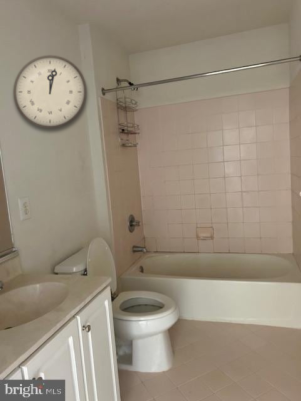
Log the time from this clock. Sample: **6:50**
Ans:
**12:02**
